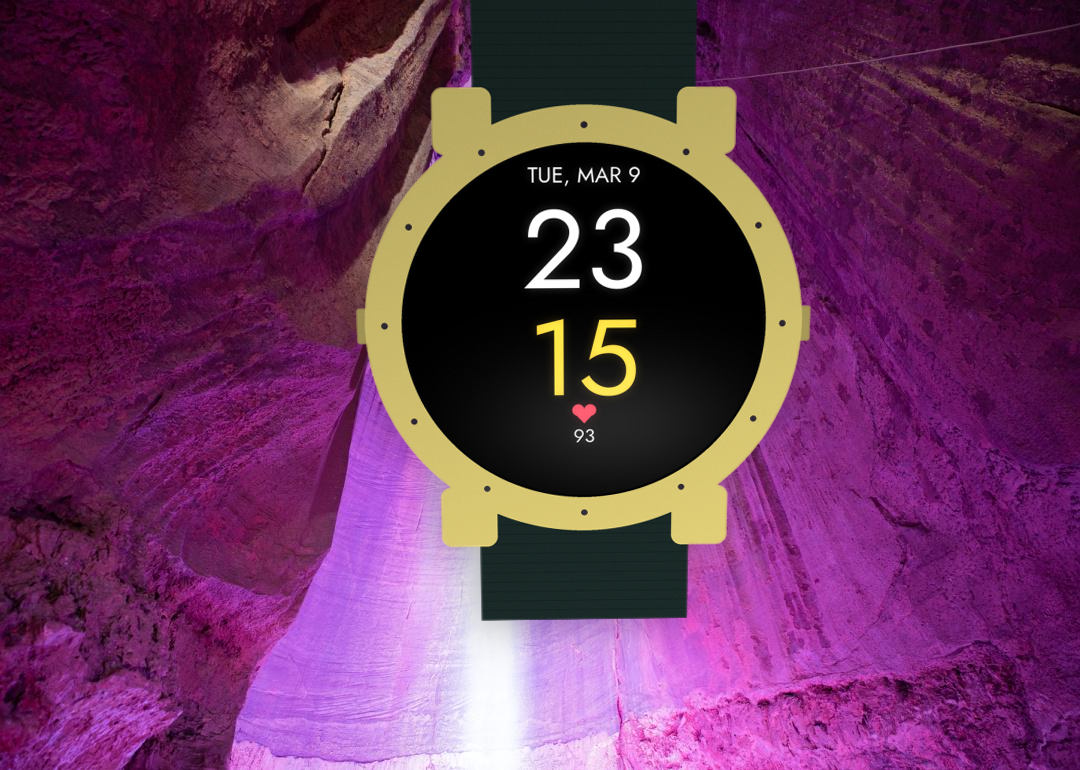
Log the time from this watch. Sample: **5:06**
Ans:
**23:15**
